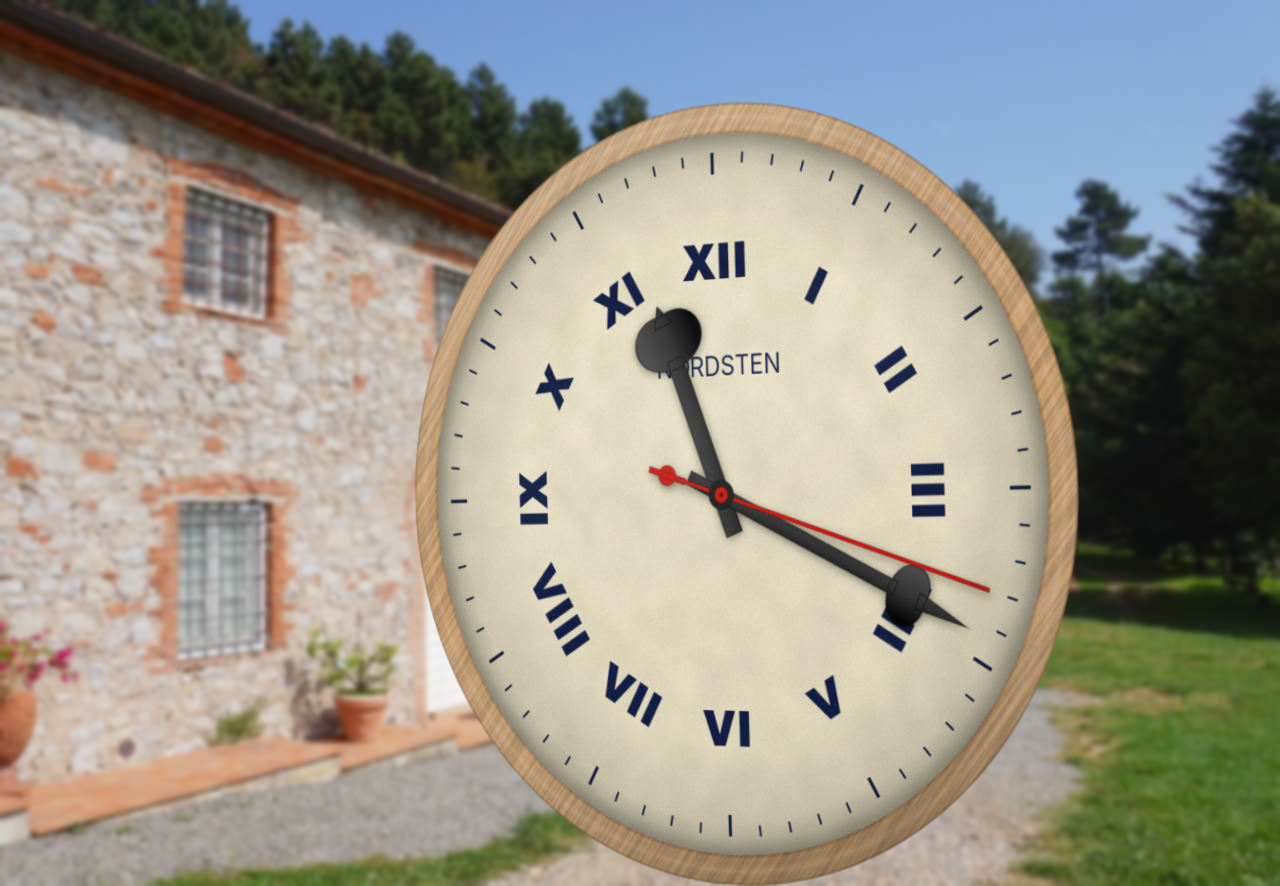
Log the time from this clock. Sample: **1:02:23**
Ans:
**11:19:18**
